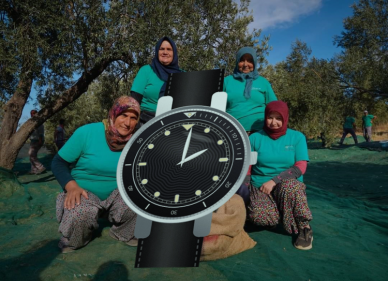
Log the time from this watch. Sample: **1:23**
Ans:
**2:01**
